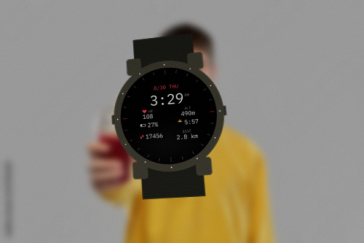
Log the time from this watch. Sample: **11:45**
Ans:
**3:29**
